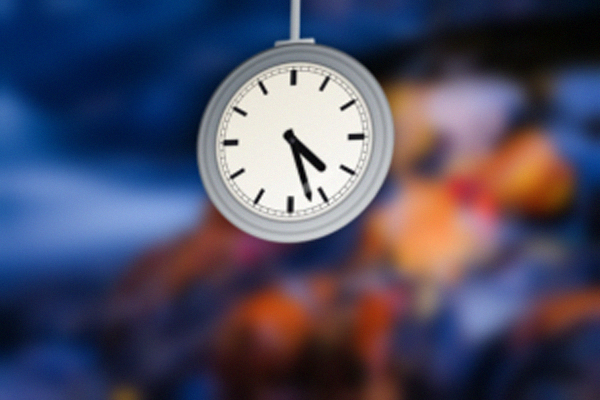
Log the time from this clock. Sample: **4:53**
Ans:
**4:27**
